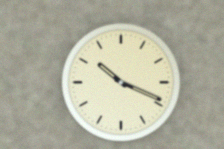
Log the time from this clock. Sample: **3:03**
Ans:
**10:19**
